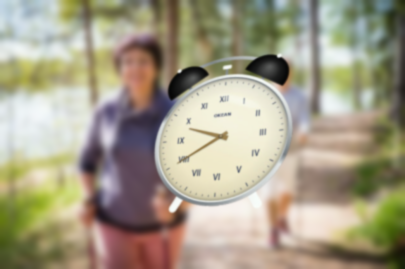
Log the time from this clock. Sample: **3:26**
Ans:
**9:40**
